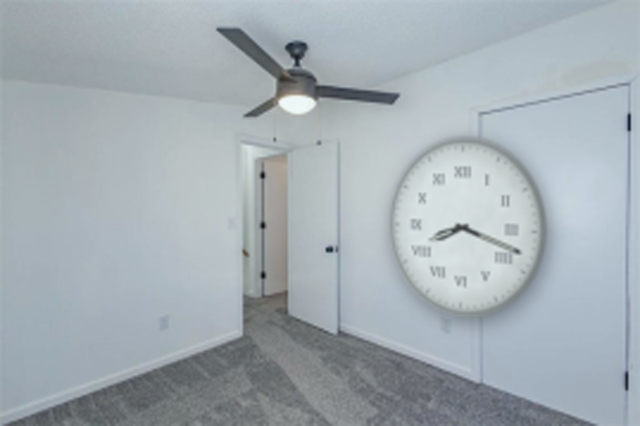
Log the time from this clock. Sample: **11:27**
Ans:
**8:18**
